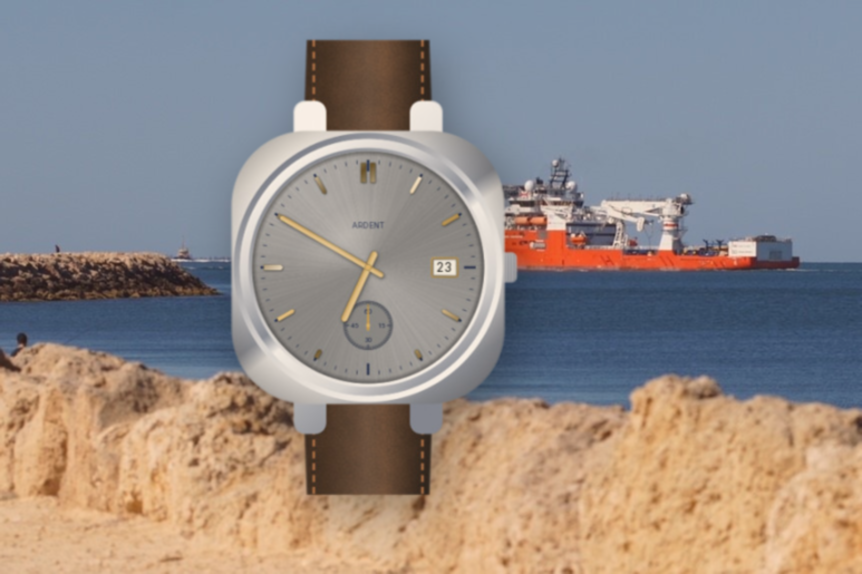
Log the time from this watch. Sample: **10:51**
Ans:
**6:50**
